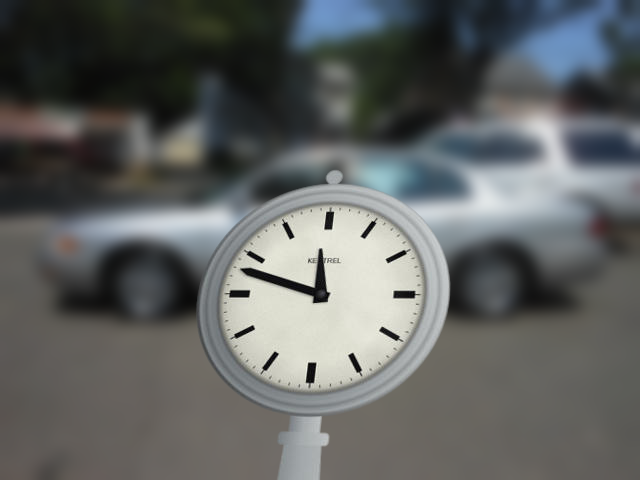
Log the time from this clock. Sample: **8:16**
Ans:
**11:48**
